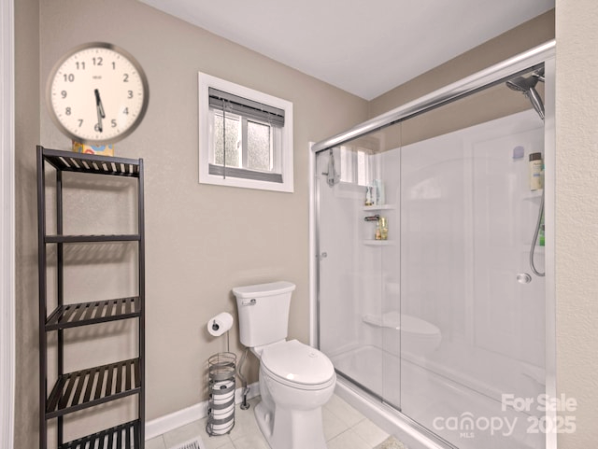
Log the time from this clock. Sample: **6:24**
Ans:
**5:29**
